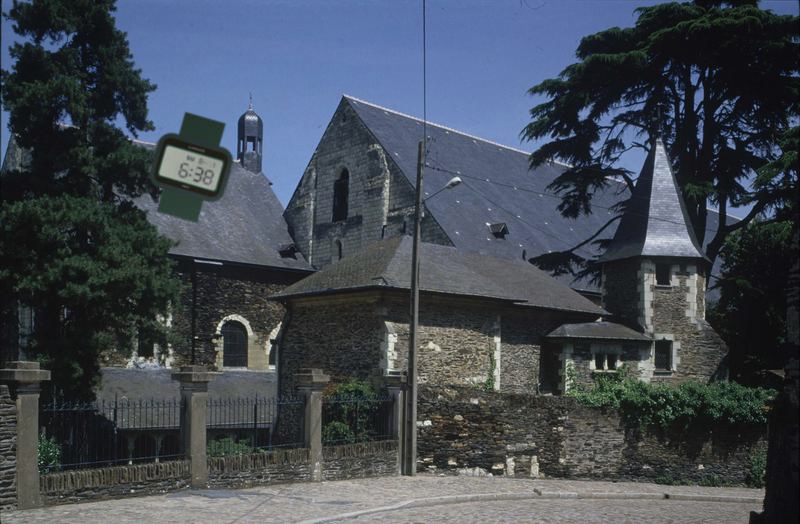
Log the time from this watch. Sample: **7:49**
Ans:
**6:38**
